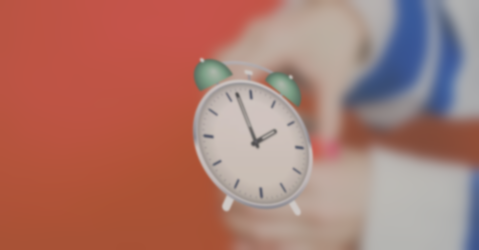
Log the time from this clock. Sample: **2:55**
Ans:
**1:57**
